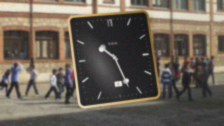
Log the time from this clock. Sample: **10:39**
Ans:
**10:27**
